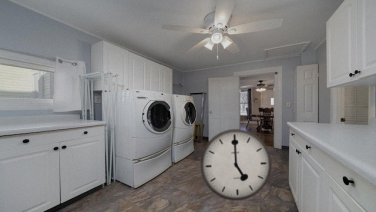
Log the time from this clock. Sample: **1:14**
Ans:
**5:00**
